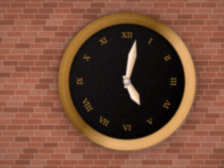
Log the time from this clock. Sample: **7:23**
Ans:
**5:02**
